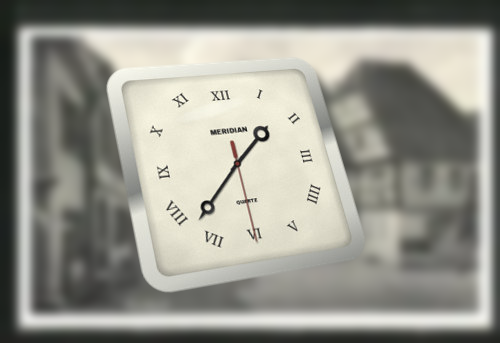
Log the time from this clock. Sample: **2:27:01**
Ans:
**1:37:30**
